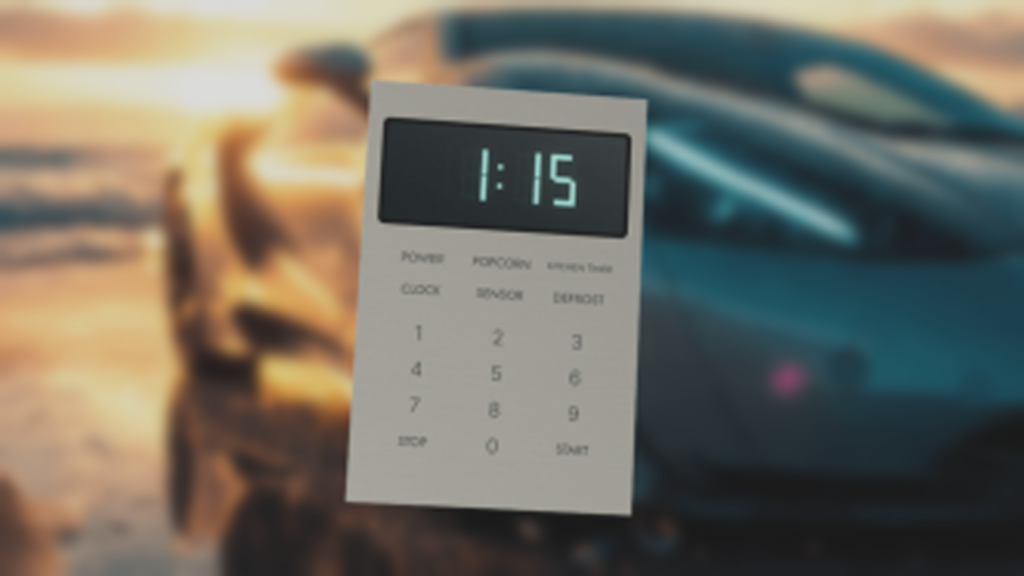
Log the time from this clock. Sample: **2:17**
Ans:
**1:15**
